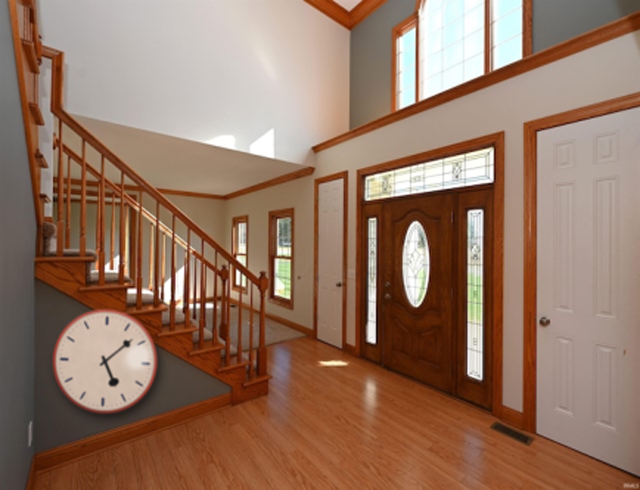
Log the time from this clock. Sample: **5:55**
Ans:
**5:08**
